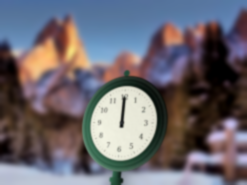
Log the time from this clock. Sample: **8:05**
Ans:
**12:00**
